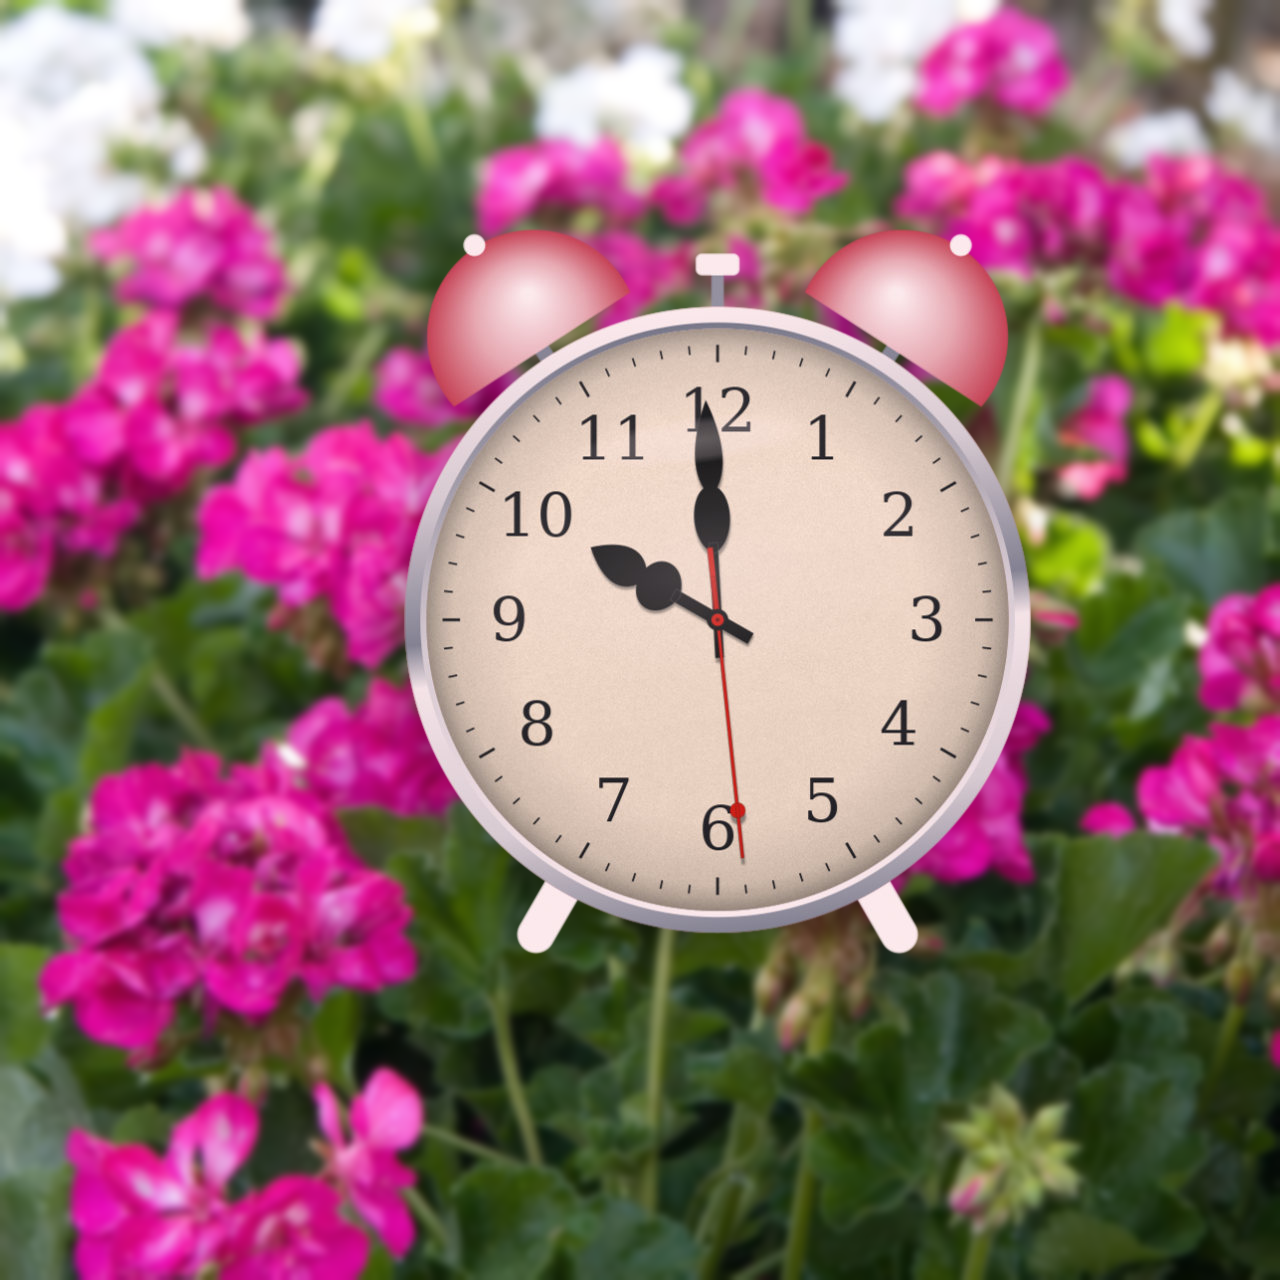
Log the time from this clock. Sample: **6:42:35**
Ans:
**9:59:29**
